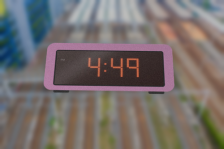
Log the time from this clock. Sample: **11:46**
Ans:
**4:49**
